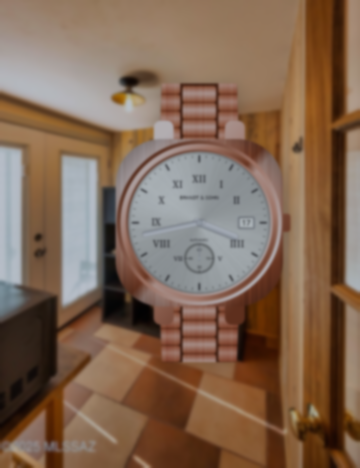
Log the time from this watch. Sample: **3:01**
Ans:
**3:43**
